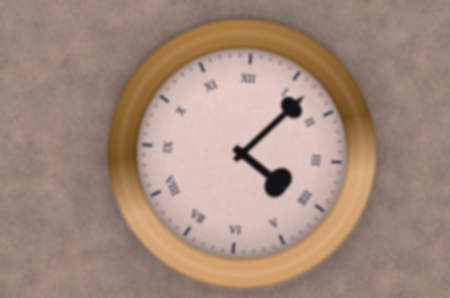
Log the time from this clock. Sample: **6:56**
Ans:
**4:07**
